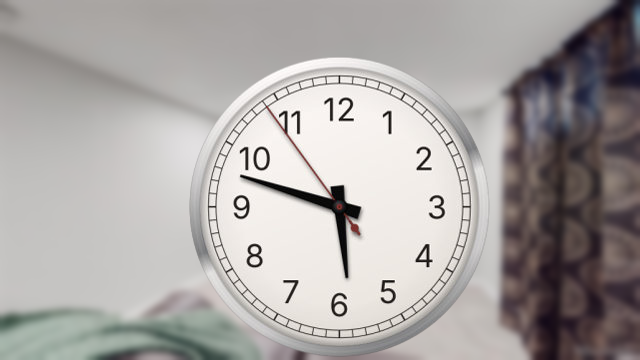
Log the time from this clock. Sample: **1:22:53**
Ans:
**5:47:54**
